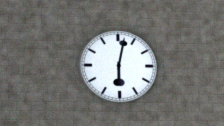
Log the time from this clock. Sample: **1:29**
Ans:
**6:02**
